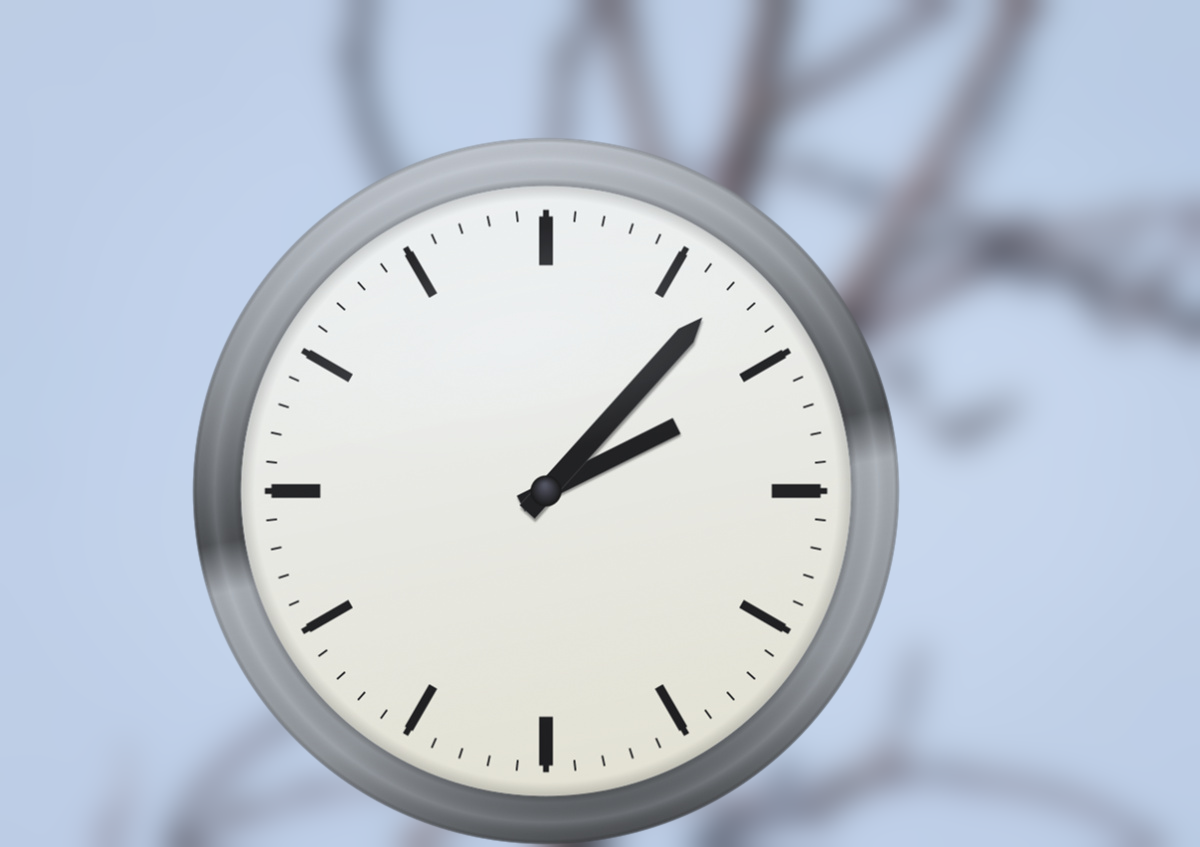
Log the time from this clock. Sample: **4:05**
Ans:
**2:07**
